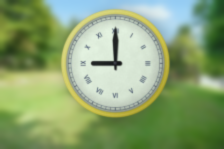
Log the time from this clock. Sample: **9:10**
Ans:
**9:00**
